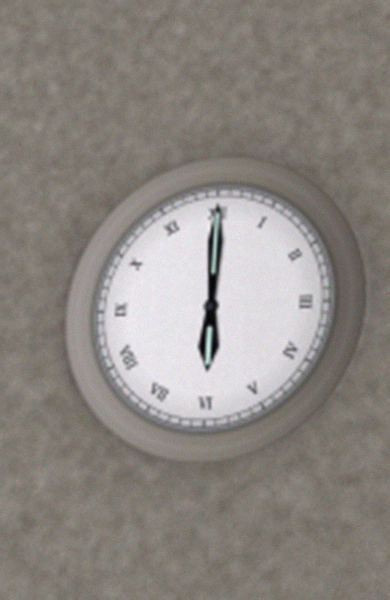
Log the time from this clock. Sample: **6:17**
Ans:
**6:00**
